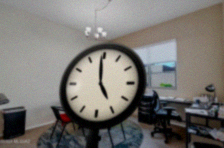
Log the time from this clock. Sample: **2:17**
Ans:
**4:59**
